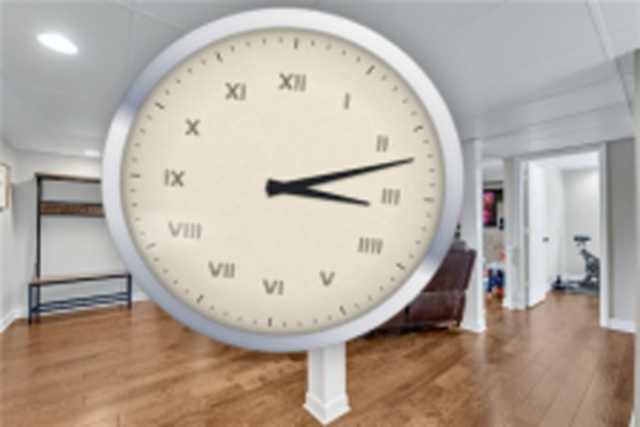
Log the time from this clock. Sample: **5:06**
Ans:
**3:12**
